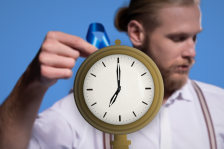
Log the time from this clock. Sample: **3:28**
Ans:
**7:00**
